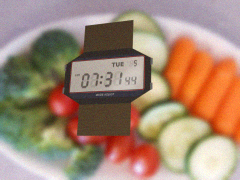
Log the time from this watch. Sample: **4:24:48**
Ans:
**7:31:44**
